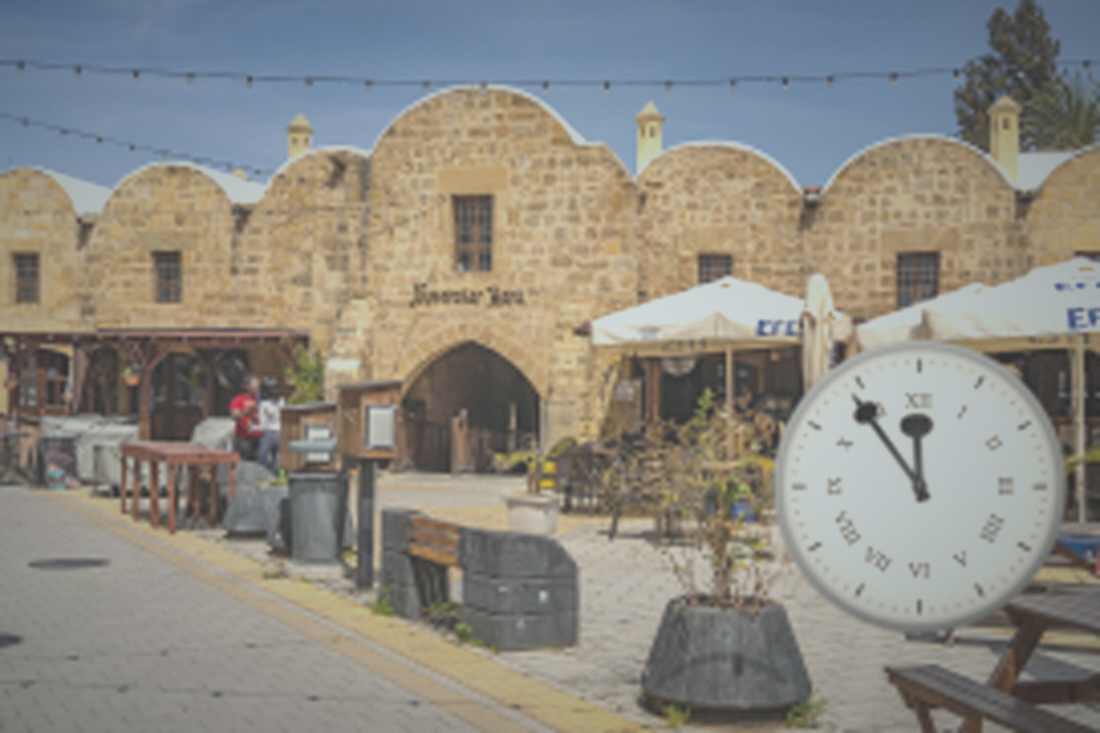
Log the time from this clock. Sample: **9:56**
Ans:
**11:54**
